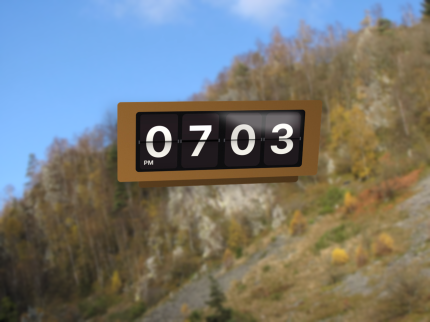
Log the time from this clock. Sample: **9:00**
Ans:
**7:03**
